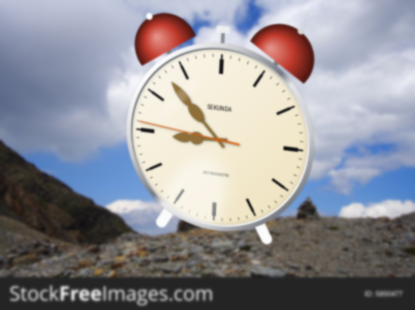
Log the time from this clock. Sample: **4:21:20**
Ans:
**8:52:46**
